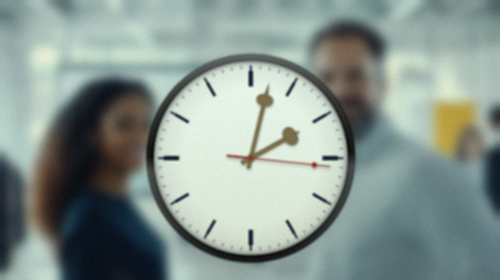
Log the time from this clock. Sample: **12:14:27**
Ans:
**2:02:16**
